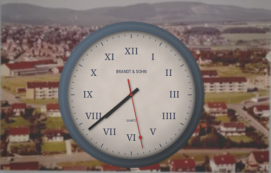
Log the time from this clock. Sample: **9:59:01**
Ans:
**7:38:28**
